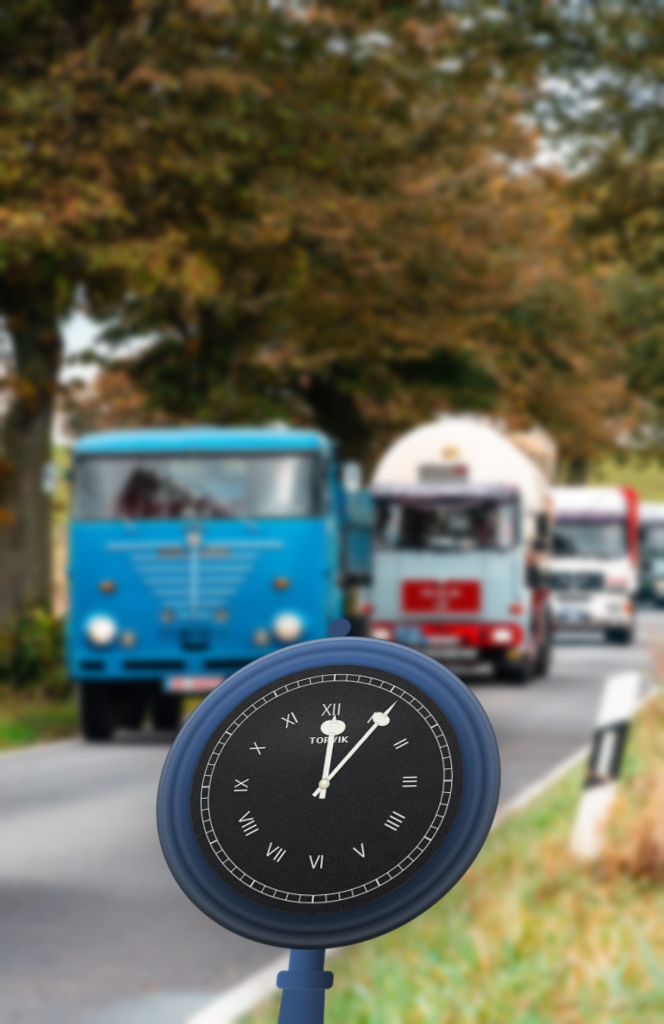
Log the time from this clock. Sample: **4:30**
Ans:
**12:06**
